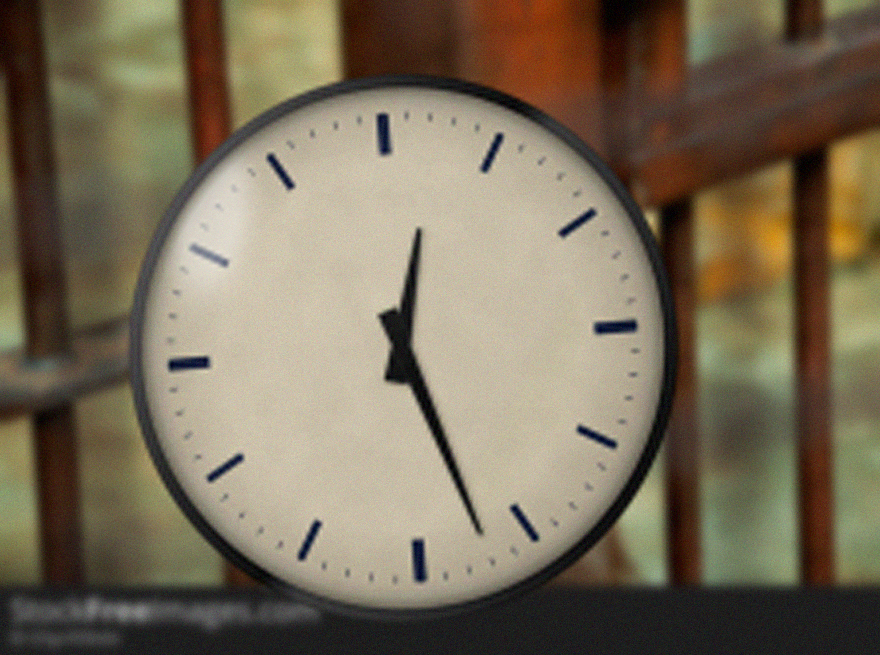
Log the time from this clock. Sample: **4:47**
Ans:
**12:27**
